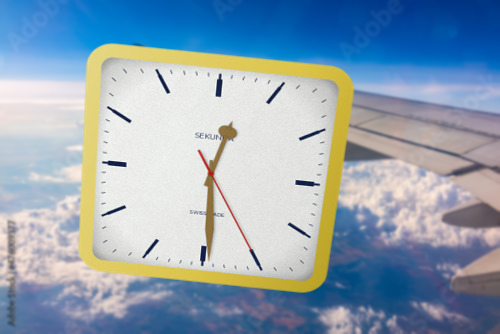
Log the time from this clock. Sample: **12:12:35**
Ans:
**12:29:25**
